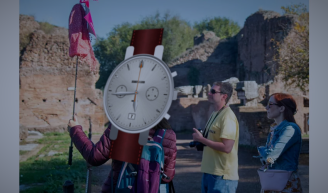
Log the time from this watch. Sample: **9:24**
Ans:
**5:44**
